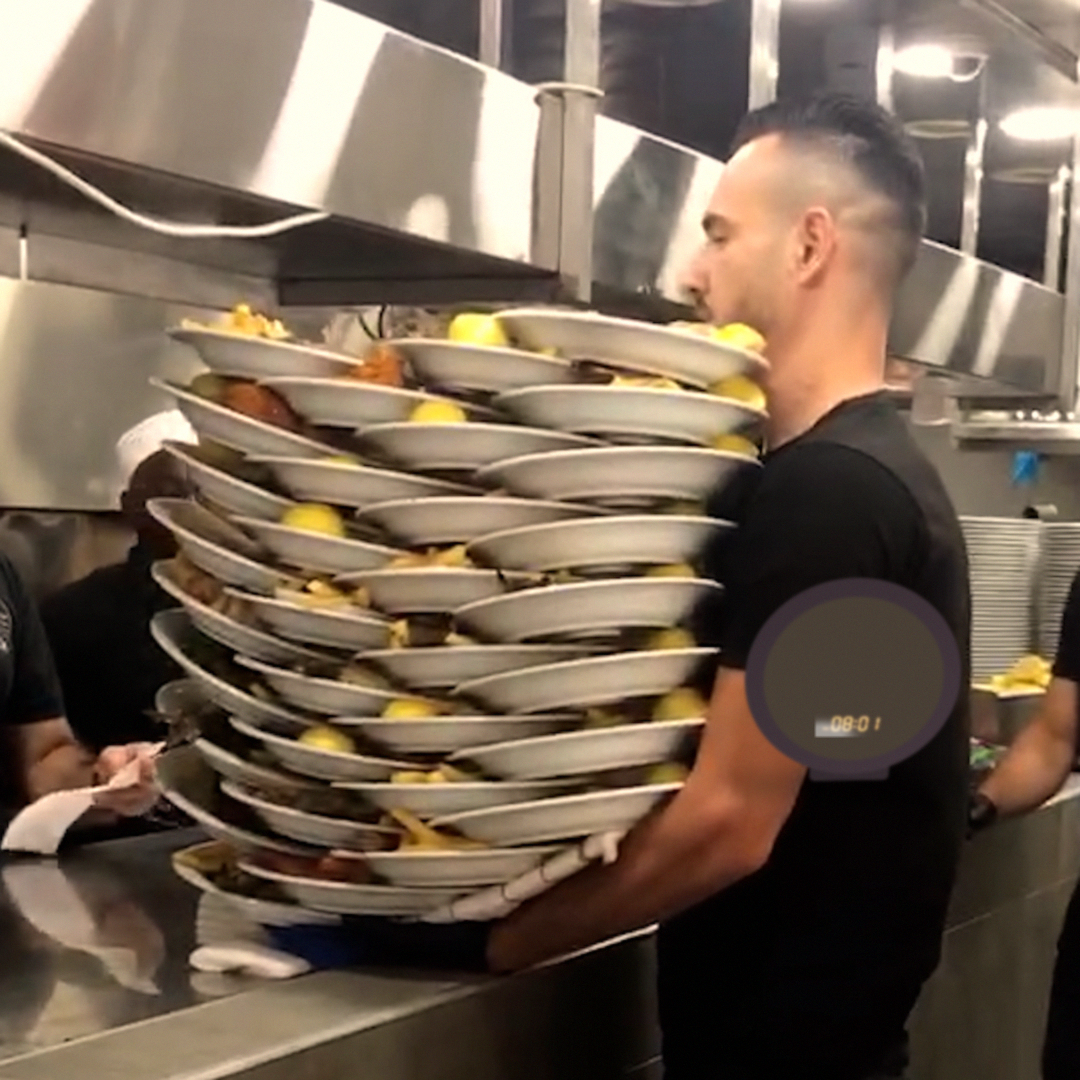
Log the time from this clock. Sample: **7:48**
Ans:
**8:01**
